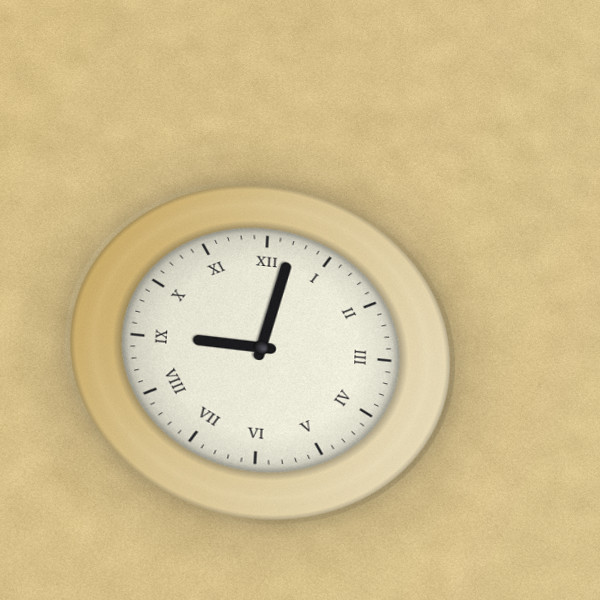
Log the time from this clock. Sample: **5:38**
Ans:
**9:02**
